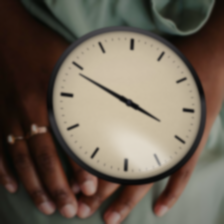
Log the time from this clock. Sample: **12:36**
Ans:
**3:49**
